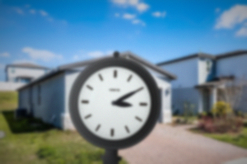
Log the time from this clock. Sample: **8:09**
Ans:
**3:10**
